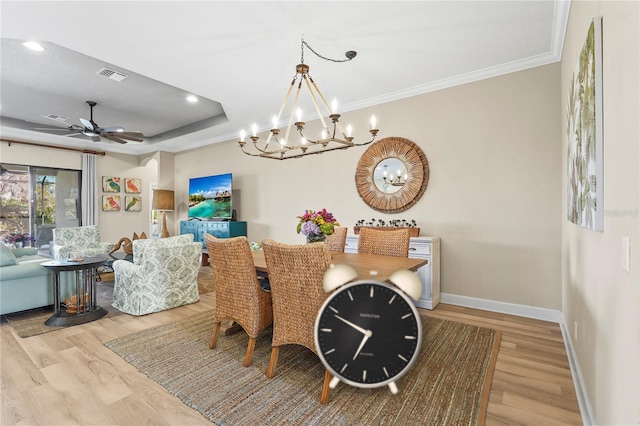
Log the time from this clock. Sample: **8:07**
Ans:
**6:49**
